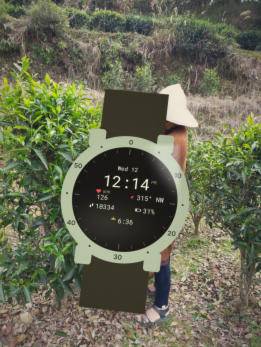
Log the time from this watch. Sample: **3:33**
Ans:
**12:14**
